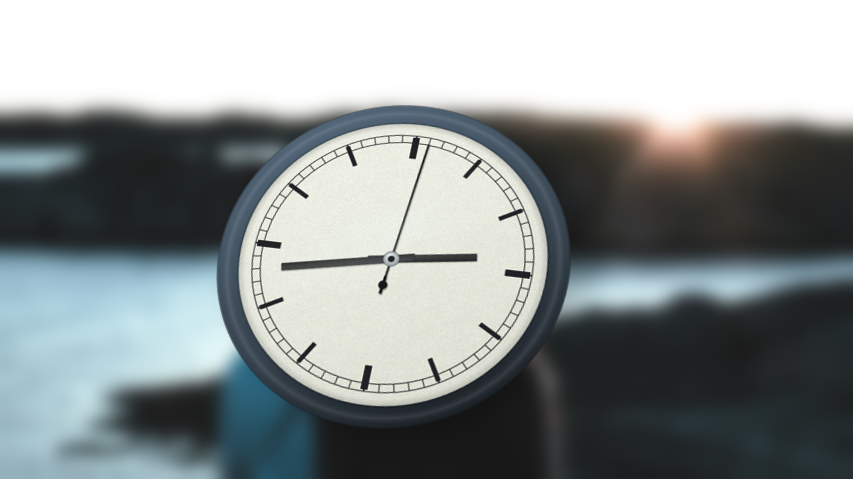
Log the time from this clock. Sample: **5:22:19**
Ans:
**2:43:01**
